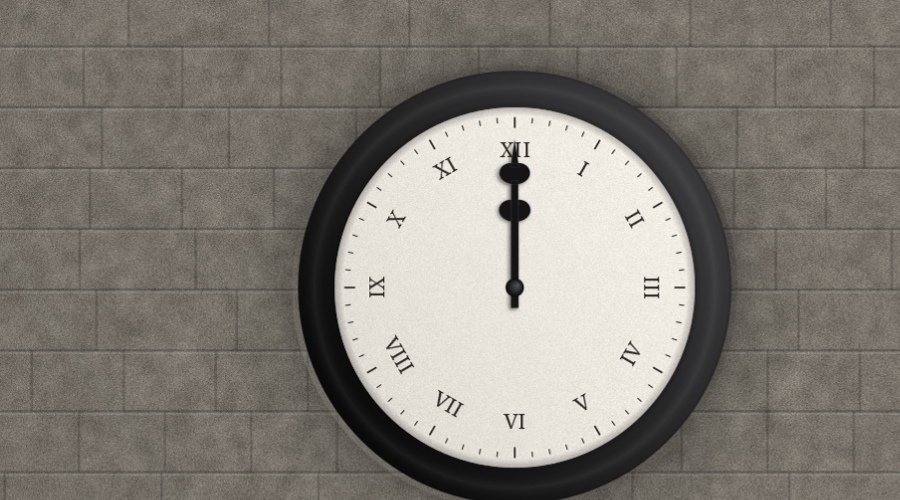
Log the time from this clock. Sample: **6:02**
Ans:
**12:00**
